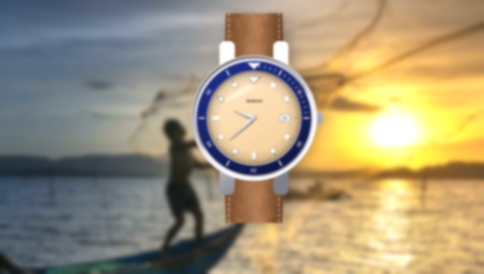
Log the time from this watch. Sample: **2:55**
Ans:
**9:38**
